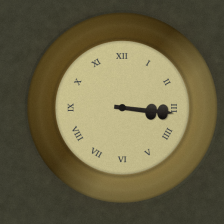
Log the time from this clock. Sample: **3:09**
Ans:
**3:16**
